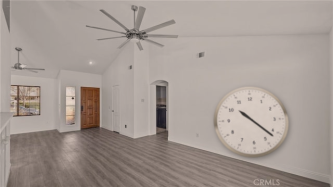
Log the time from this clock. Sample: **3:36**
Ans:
**10:22**
